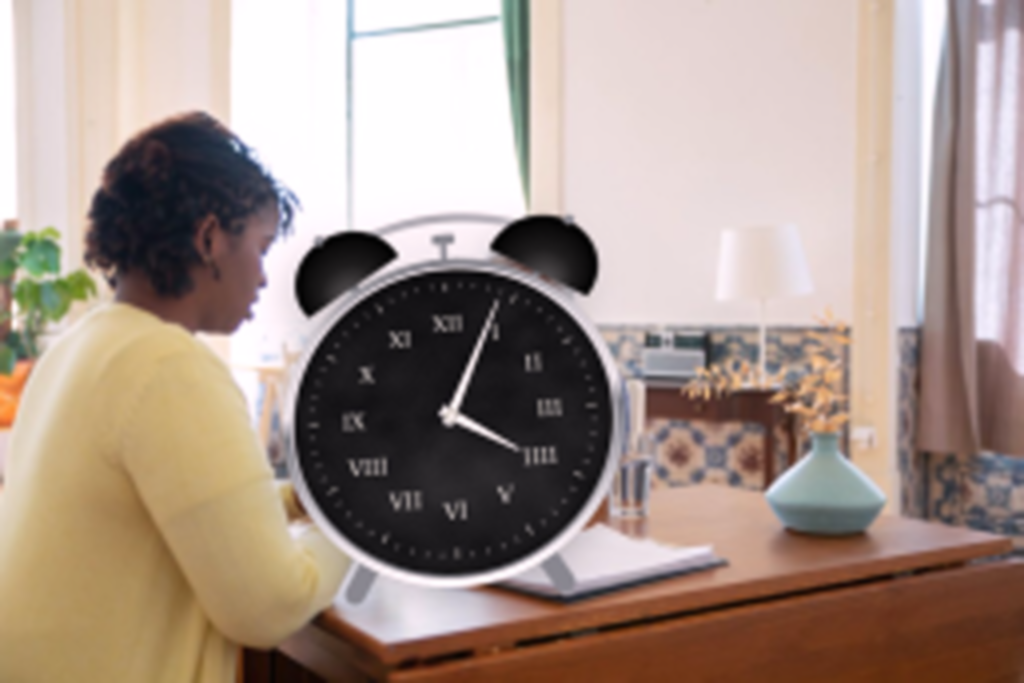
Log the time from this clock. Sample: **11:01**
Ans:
**4:04**
